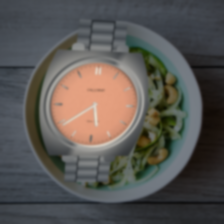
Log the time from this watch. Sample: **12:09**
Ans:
**5:39**
